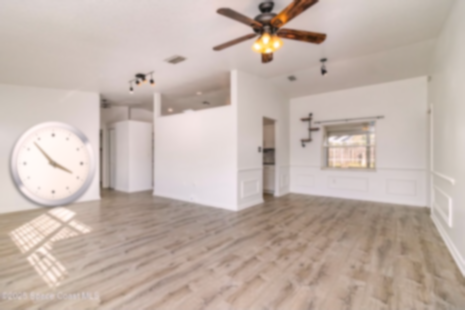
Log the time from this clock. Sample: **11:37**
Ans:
**3:53**
